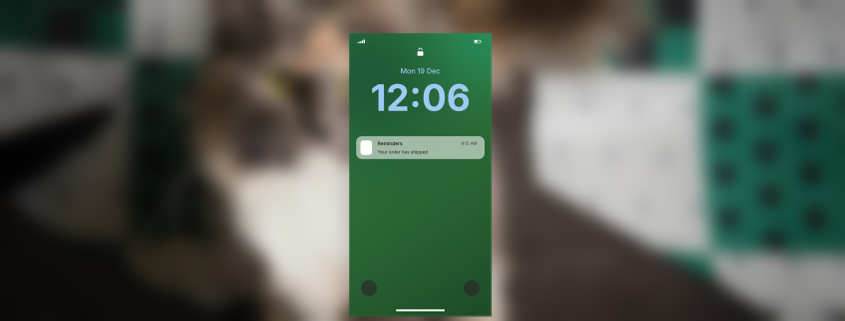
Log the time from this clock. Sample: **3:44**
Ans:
**12:06**
